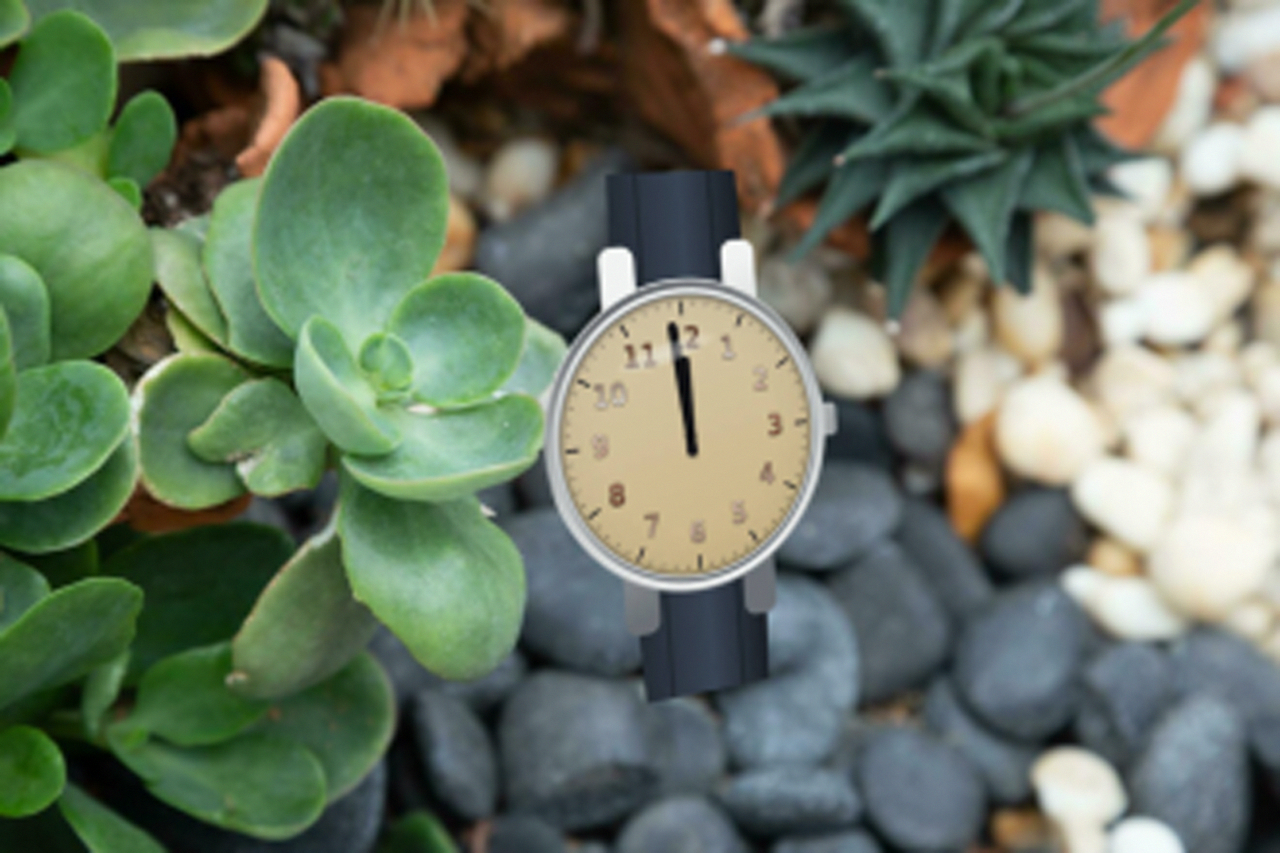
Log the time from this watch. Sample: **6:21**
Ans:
**11:59**
